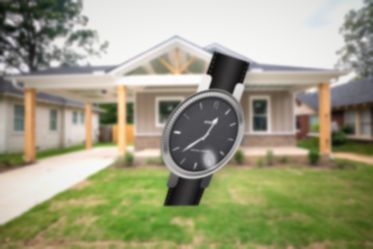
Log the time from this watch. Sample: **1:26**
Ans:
**12:38**
